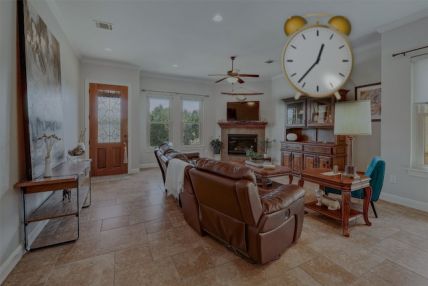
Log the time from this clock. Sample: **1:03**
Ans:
**12:37**
